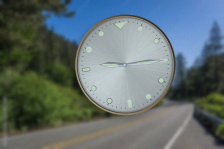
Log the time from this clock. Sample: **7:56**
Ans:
**9:15**
